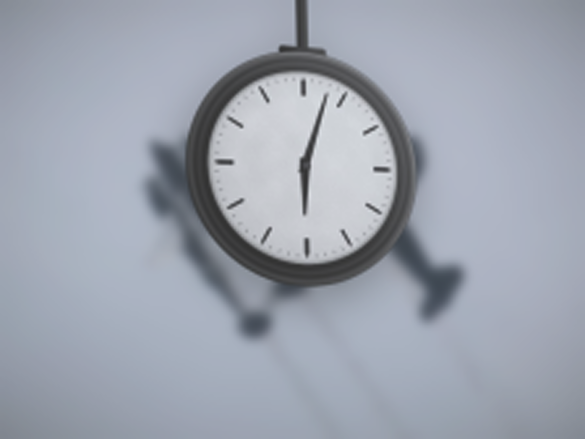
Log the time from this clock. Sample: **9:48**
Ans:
**6:03**
